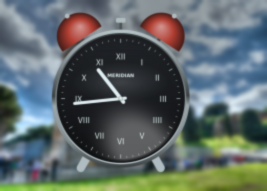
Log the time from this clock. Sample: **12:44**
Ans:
**10:44**
